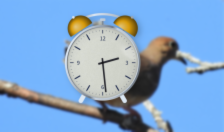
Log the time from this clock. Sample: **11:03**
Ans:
**2:29**
